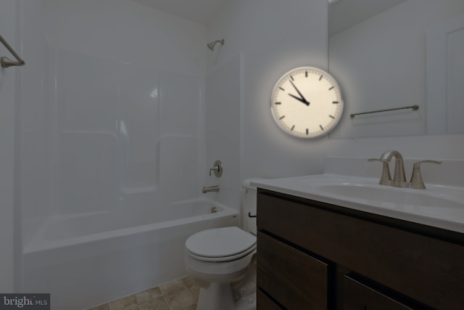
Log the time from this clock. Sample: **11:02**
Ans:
**9:54**
